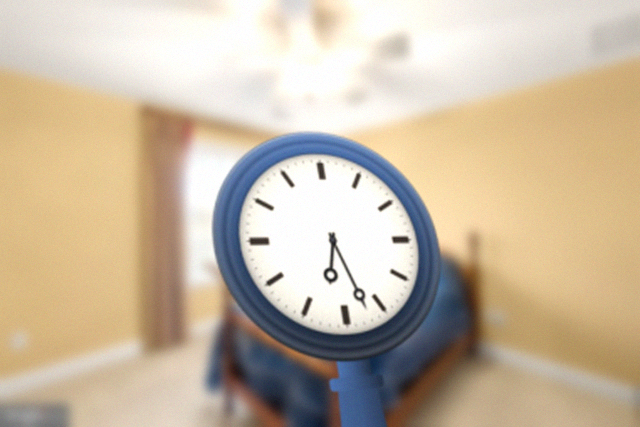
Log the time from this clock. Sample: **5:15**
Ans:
**6:27**
